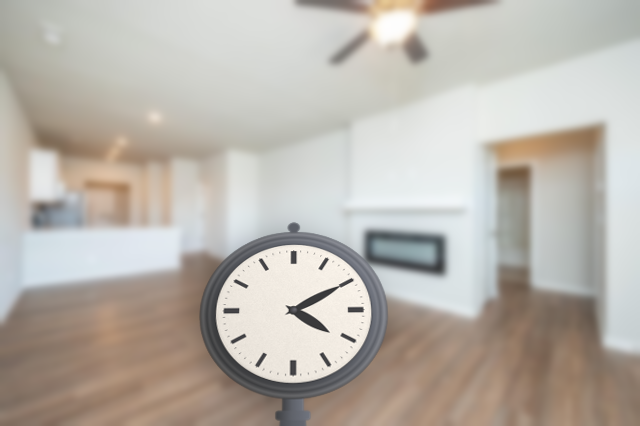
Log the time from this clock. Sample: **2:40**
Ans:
**4:10**
